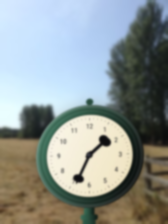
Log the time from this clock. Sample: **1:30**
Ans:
**1:34**
